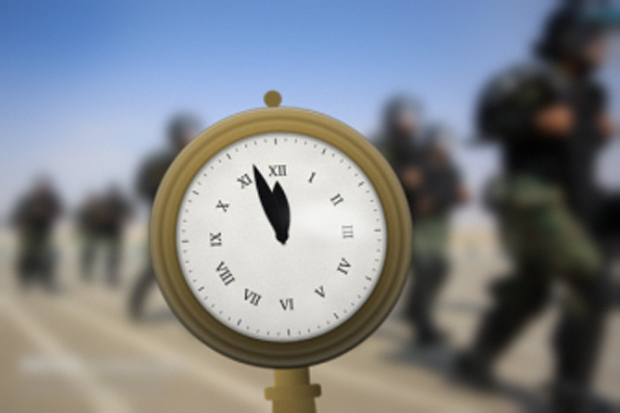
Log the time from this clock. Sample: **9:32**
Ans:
**11:57**
